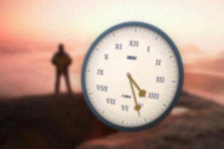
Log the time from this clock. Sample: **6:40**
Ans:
**4:26**
